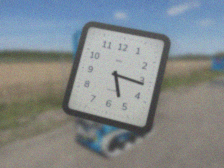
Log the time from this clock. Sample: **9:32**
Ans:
**5:16**
